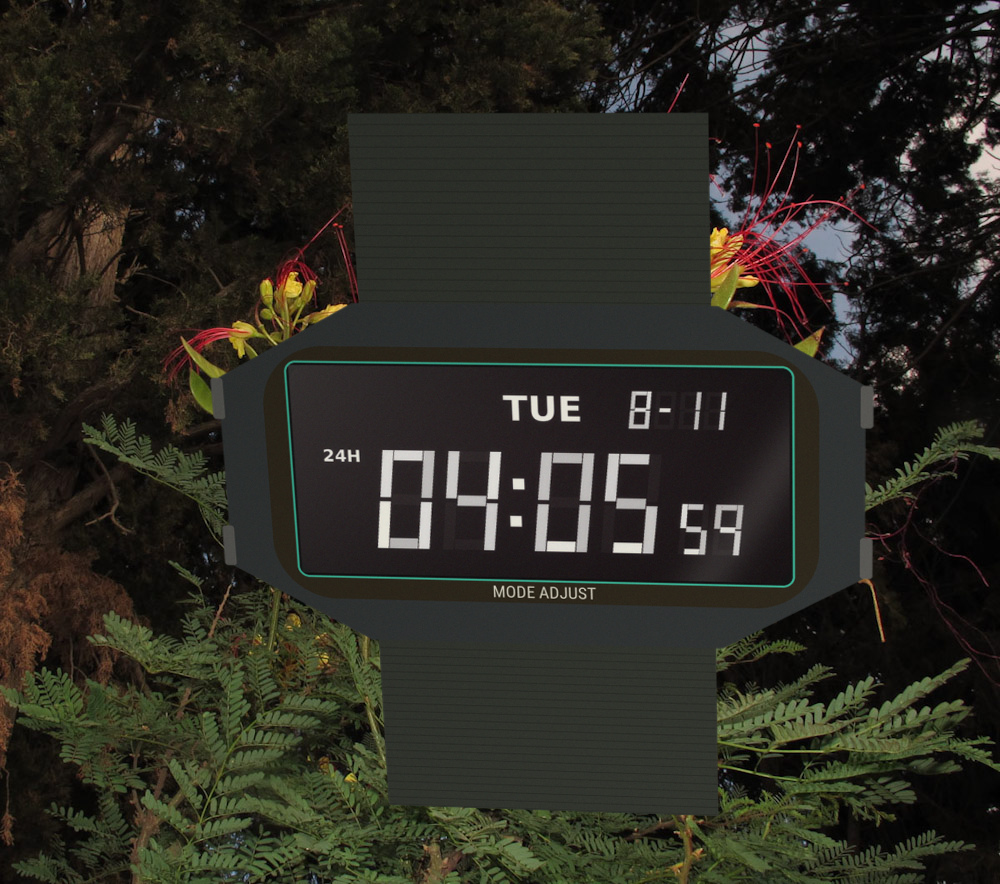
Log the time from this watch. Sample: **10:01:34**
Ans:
**4:05:59**
